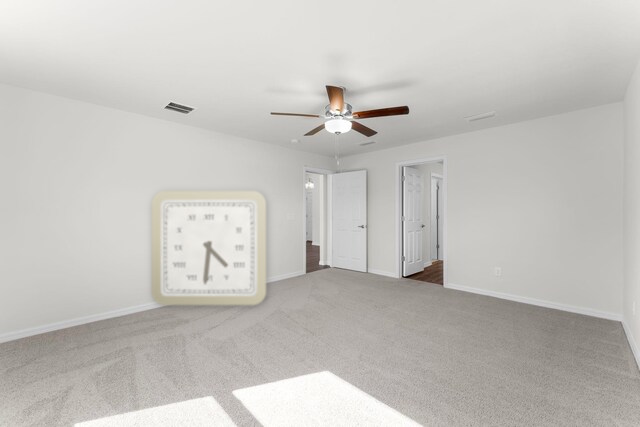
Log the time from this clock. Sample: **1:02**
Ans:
**4:31**
